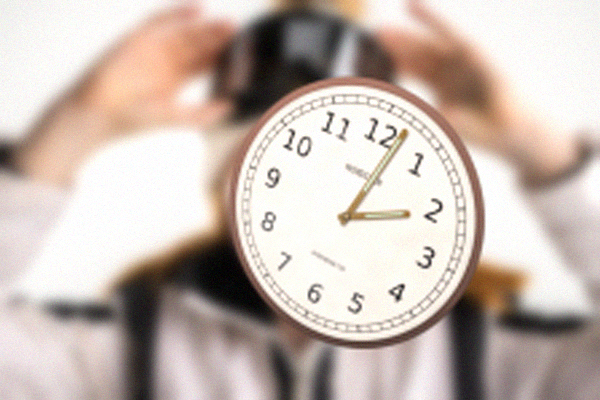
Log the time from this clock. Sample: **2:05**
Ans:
**2:02**
